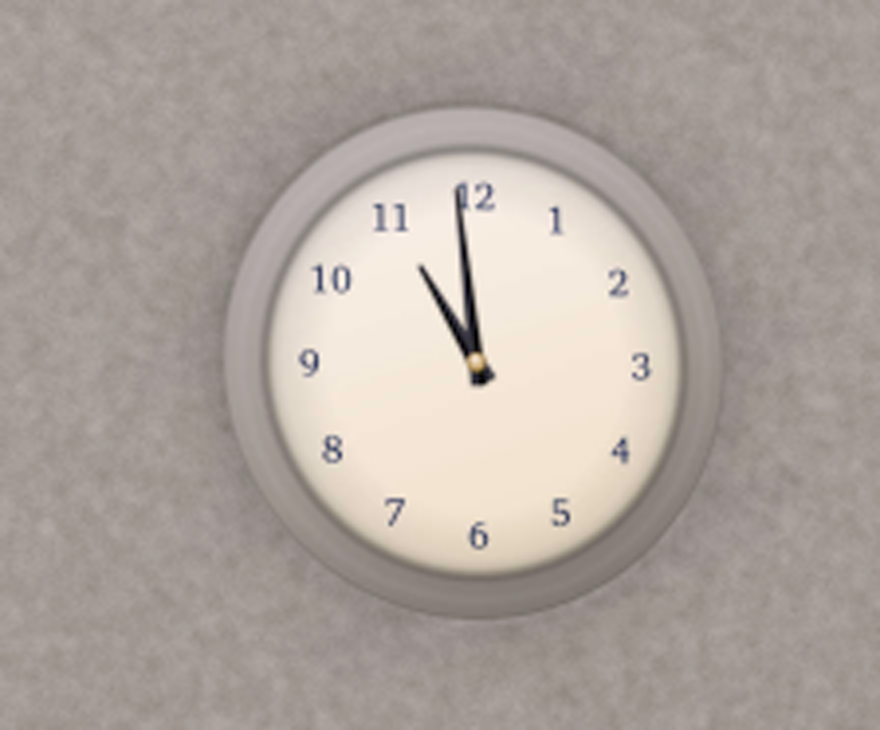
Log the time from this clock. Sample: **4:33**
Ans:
**10:59**
